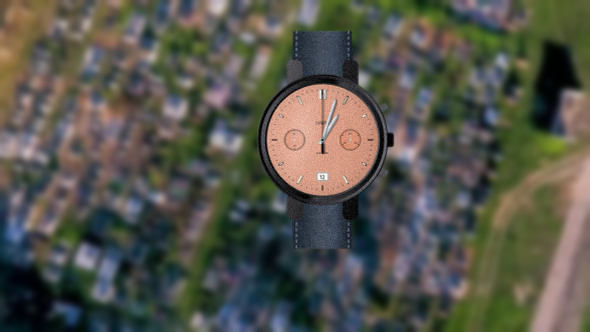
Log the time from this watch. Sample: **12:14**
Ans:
**1:03**
